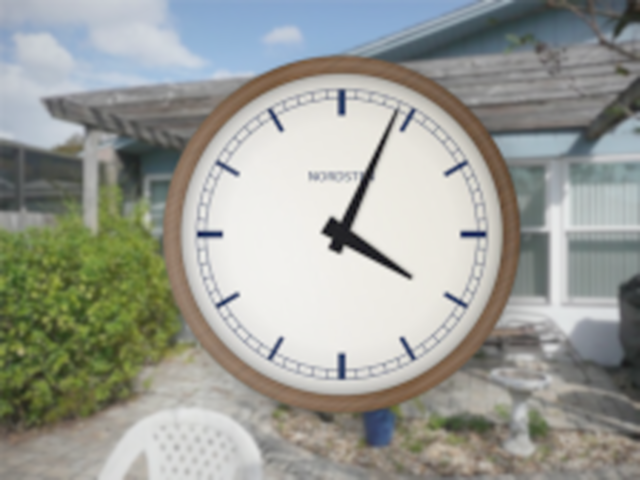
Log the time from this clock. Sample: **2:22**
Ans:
**4:04**
